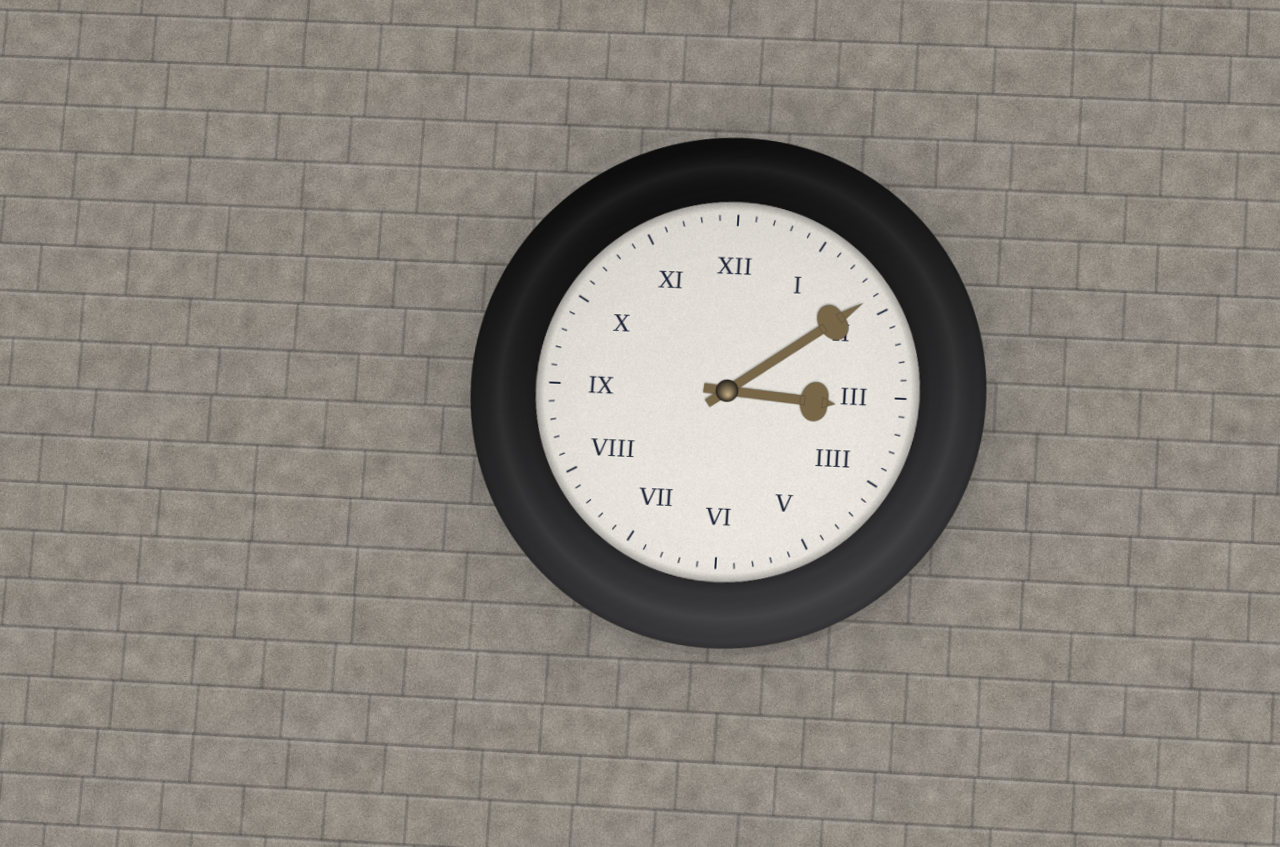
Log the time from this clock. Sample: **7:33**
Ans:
**3:09**
